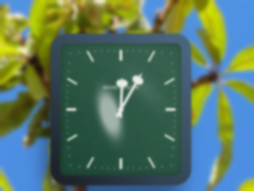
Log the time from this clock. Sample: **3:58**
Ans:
**12:05**
